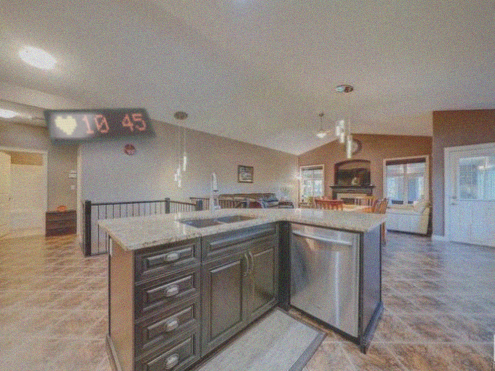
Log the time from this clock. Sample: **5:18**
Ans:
**10:45**
